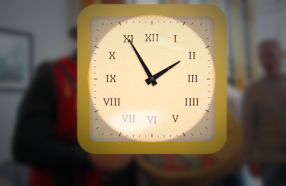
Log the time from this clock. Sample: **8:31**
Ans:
**1:55**
